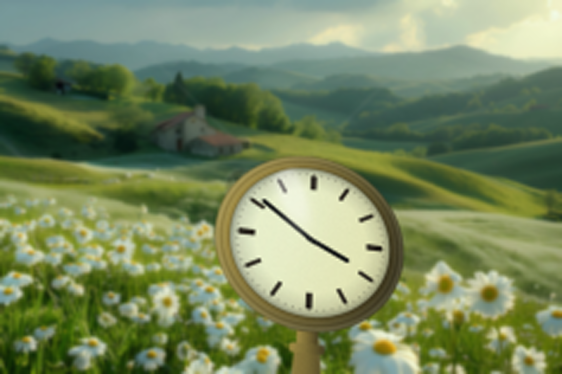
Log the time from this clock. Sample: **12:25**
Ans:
**3:51**
